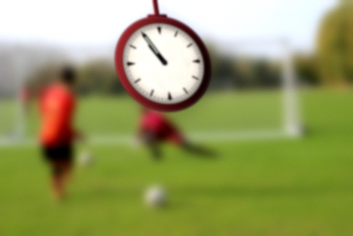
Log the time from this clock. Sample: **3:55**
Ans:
**10:55**
